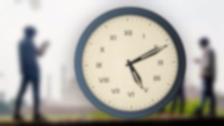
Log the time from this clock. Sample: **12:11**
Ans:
**5:11**
